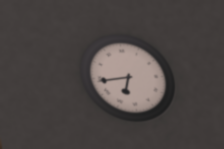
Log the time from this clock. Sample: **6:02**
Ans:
**6:44**
